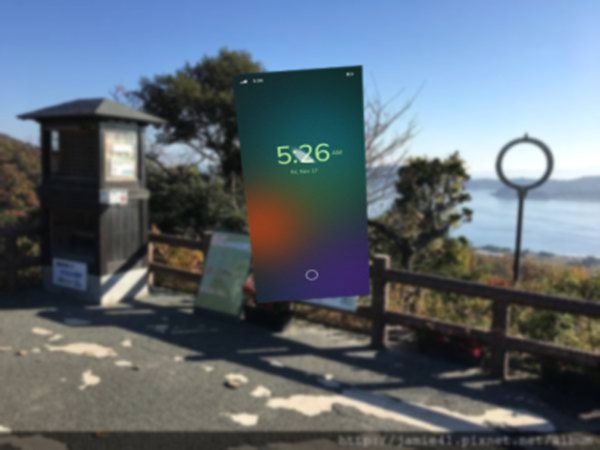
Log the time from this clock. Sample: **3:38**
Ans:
**5:26**
